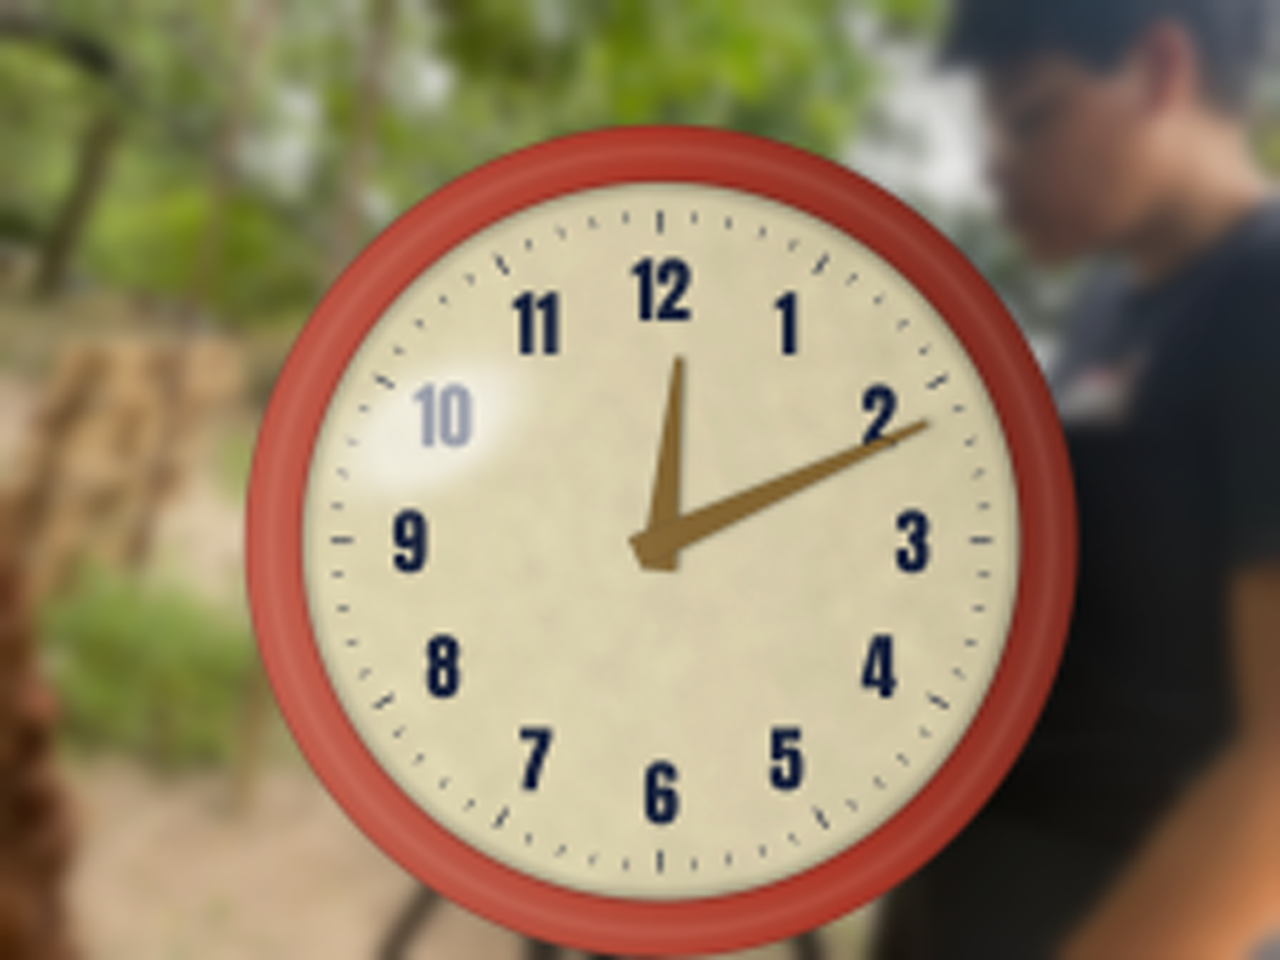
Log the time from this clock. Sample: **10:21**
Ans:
**12:11**
